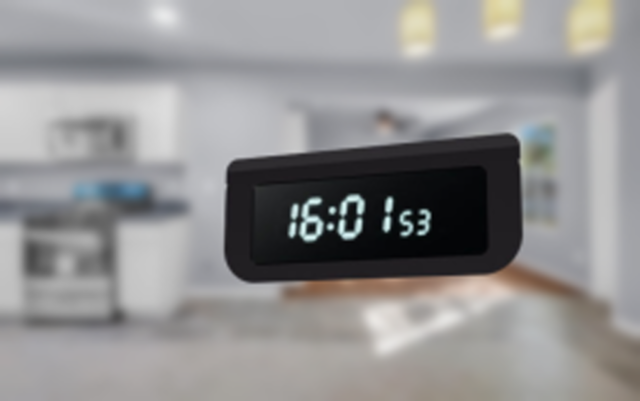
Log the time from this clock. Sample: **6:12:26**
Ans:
**16:01:53**
